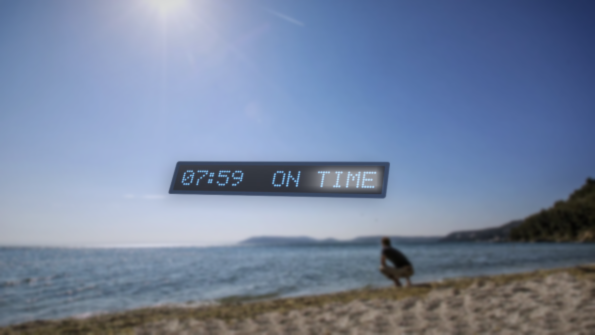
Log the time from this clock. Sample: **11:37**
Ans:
**7:59**
